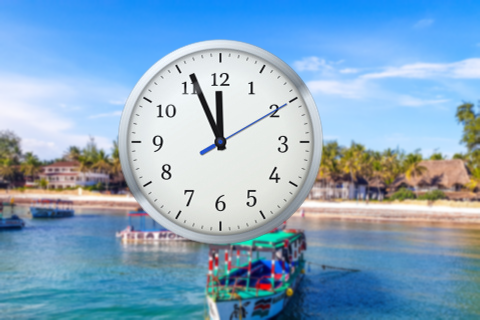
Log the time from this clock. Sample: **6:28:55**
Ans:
**11:56:10**
